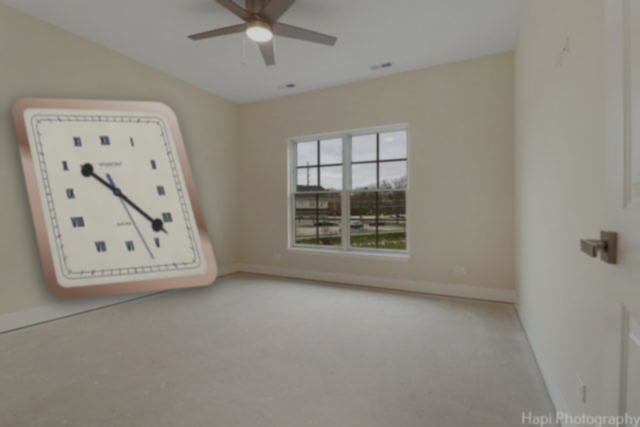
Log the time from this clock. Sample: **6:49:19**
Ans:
**10:22:27**
